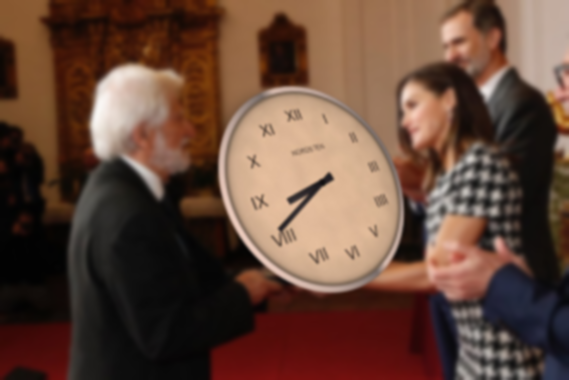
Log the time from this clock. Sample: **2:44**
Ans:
**8:41**
